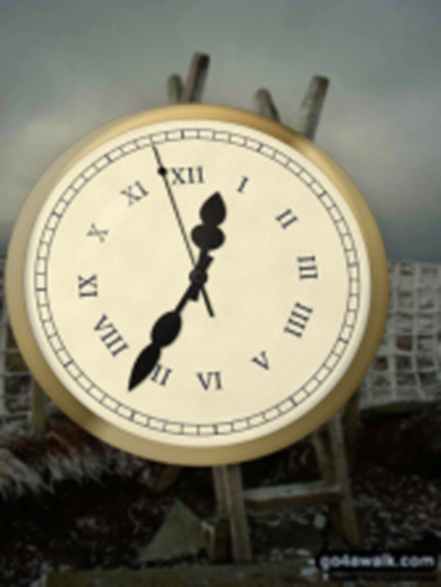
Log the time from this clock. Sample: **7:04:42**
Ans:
**12:35:58**
